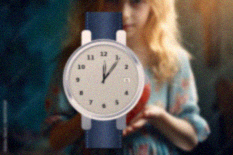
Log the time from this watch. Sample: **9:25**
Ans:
**12:06**
